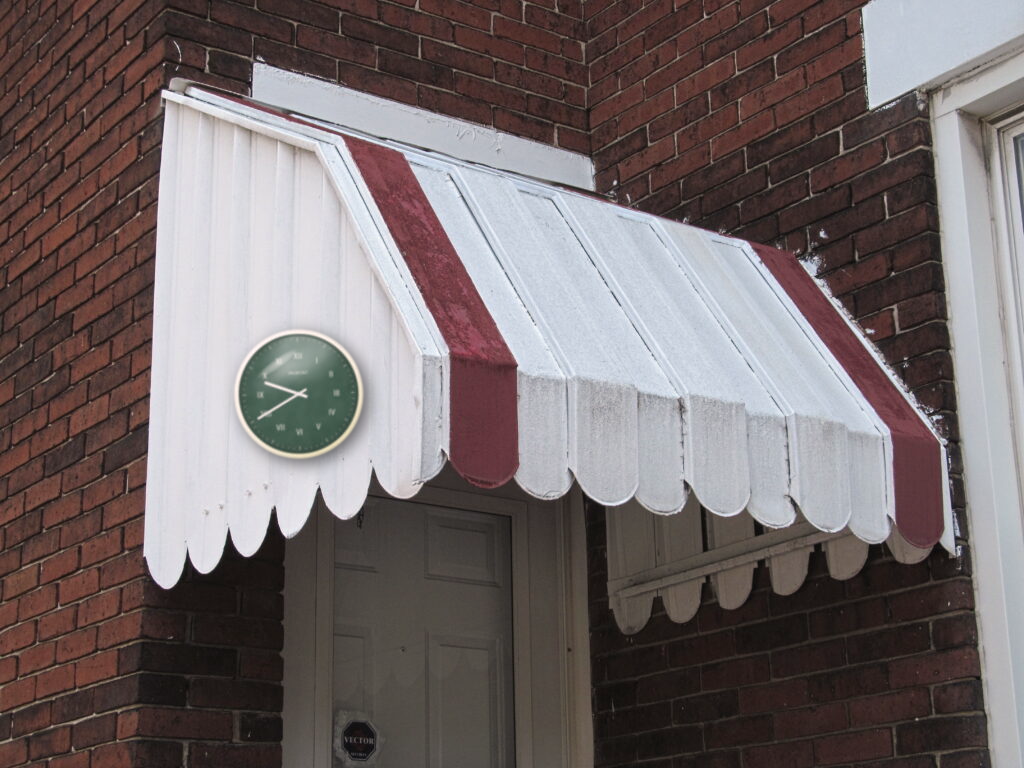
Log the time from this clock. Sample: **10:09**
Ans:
**9:40**
